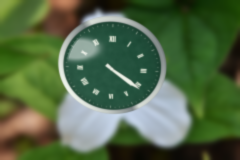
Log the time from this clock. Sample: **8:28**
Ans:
**4:21**
